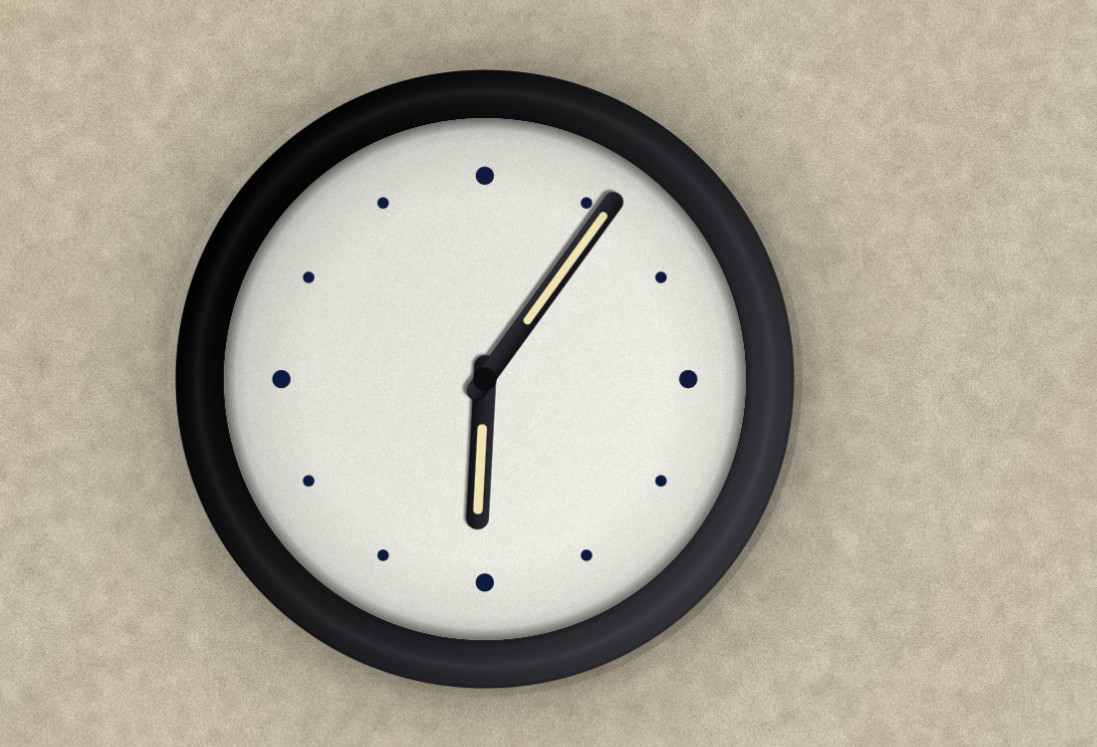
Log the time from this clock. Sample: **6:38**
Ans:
**6:06**
